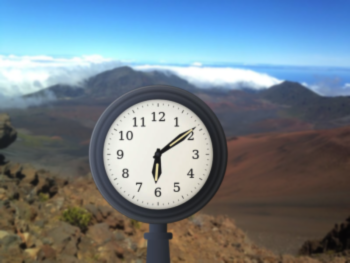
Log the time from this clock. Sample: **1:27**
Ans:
**6:09**
